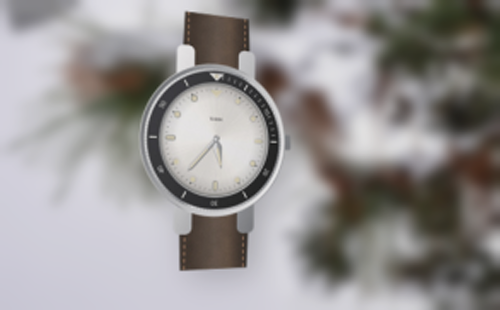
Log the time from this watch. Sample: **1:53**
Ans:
**5:37**
